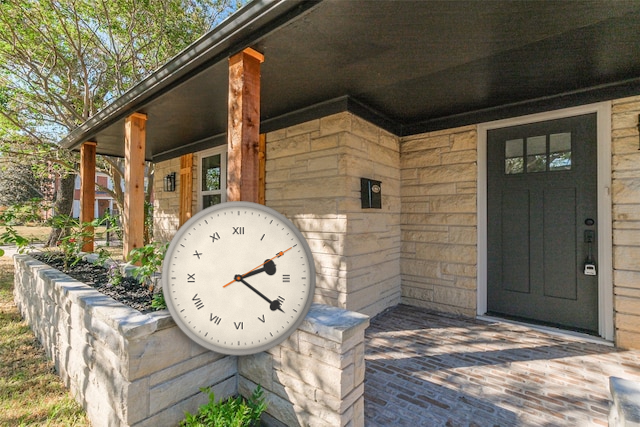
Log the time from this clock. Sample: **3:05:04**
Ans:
**2:21:10**
